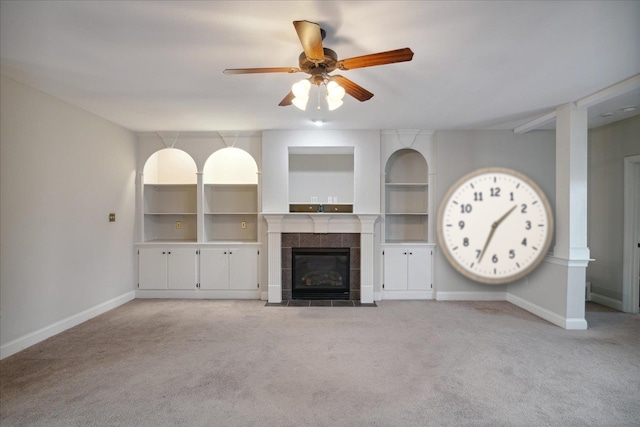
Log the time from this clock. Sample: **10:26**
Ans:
**1:34**
